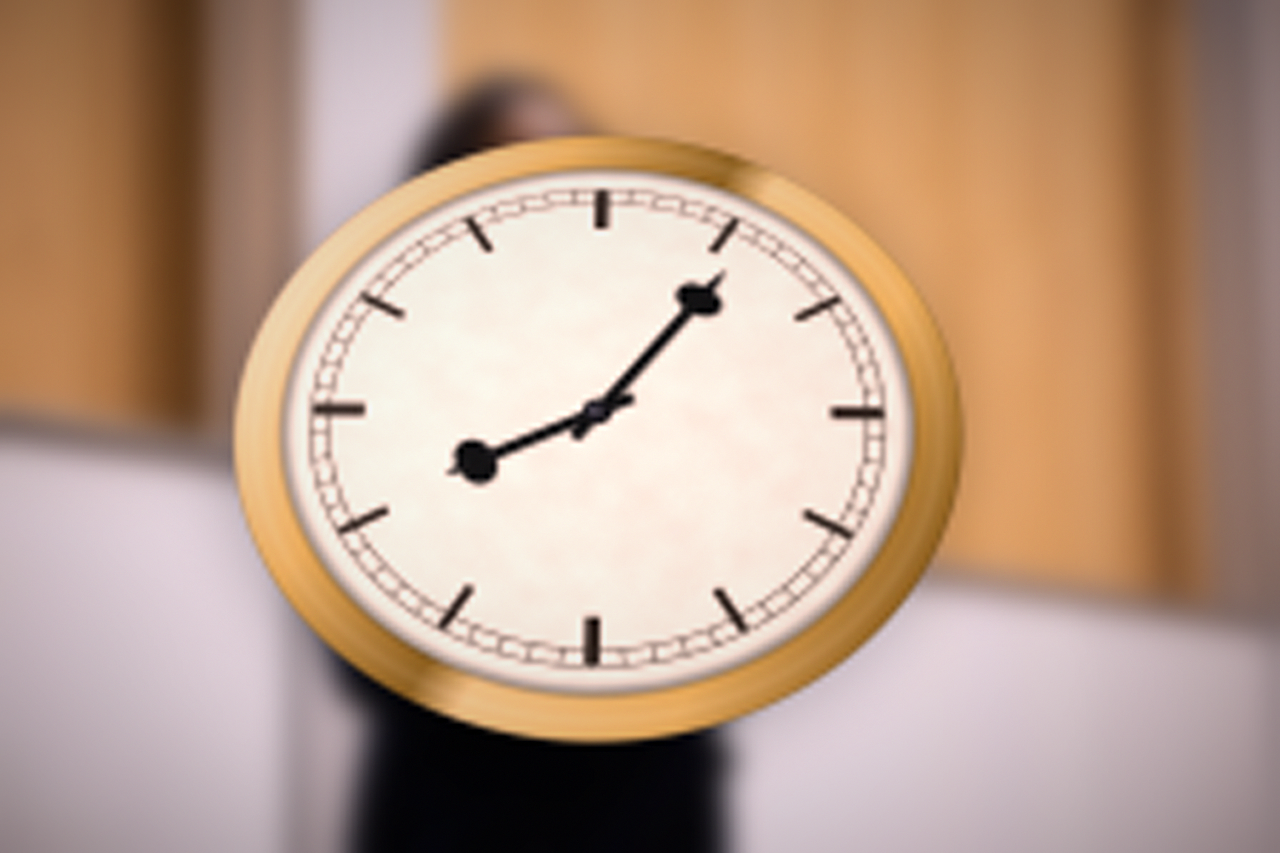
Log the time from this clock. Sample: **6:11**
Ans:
**8:06**
